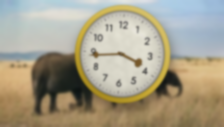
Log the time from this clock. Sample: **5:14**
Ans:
**3:44**
